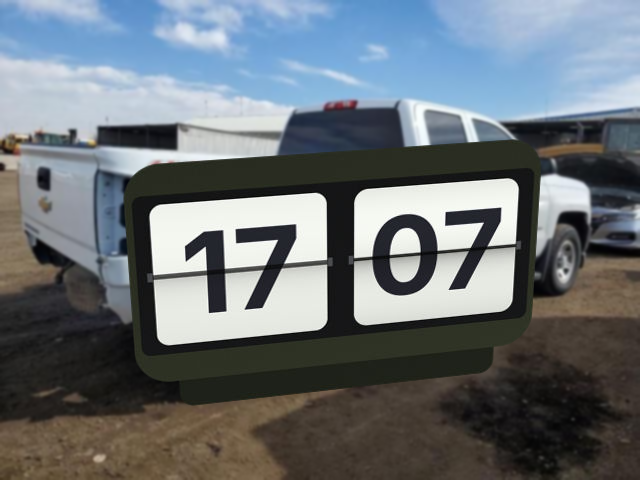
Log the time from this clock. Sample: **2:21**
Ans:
**17:07**
